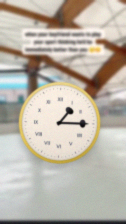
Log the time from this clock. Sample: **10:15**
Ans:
**1:15**
